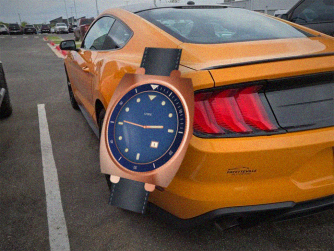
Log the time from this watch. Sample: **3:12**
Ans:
**2:46**
